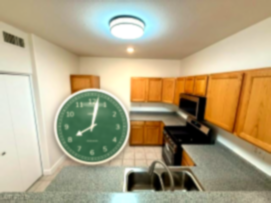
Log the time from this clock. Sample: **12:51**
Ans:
**8:02**
